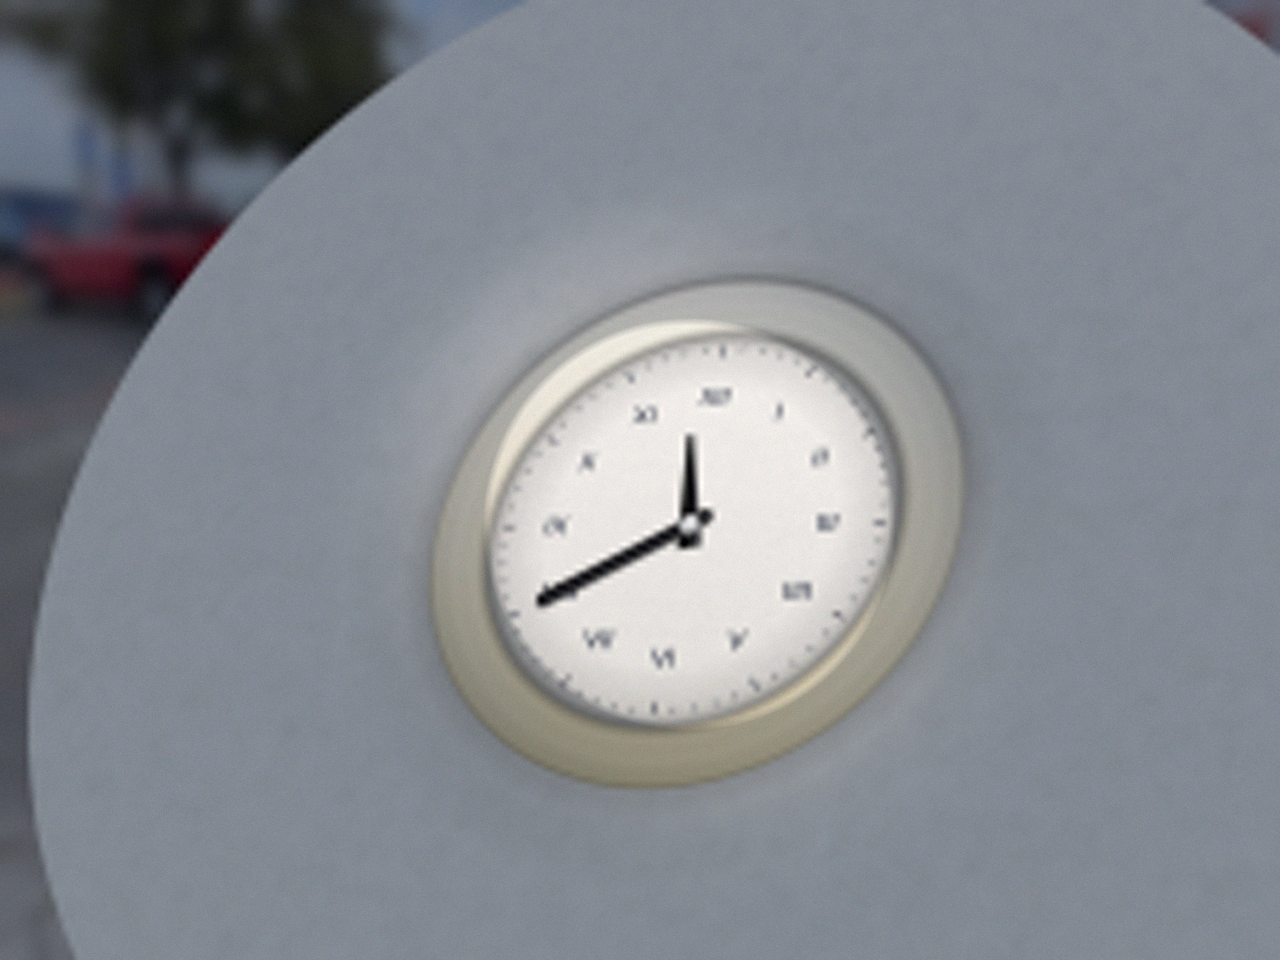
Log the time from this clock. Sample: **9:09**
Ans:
**11:40**
